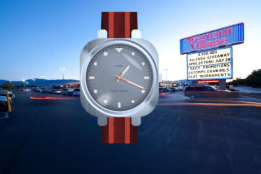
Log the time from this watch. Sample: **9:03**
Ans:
**1:19**
